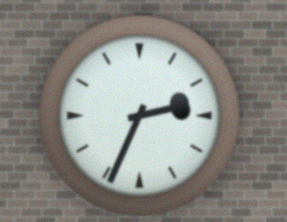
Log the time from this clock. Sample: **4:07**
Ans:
**2:34**
